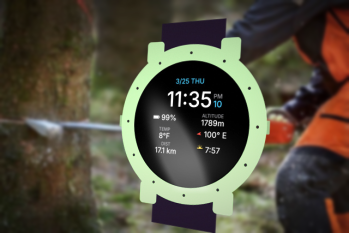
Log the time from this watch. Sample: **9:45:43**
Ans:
**11:35:10**
